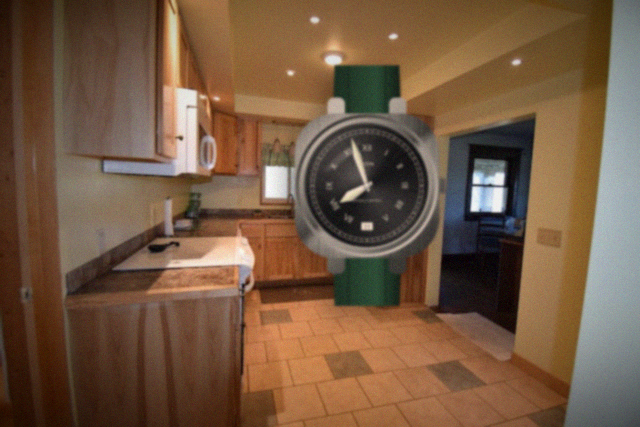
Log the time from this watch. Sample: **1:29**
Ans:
**7:57**
